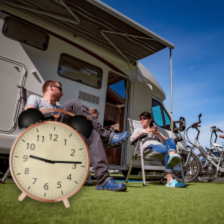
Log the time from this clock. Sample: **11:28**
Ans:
**9:14**
